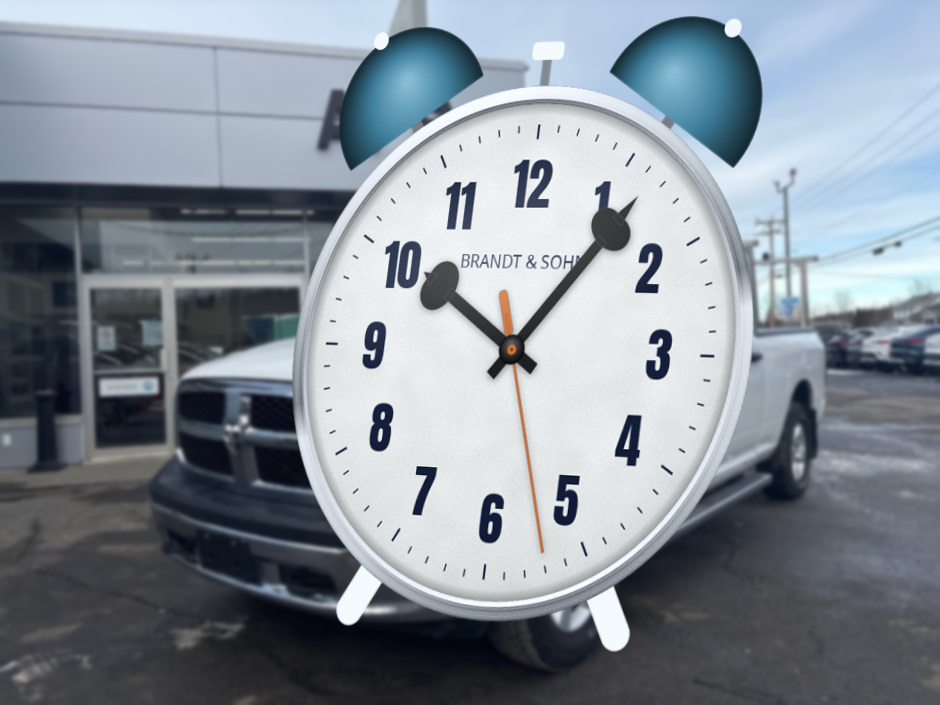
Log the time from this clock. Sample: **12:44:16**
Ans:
**10:06:27**
